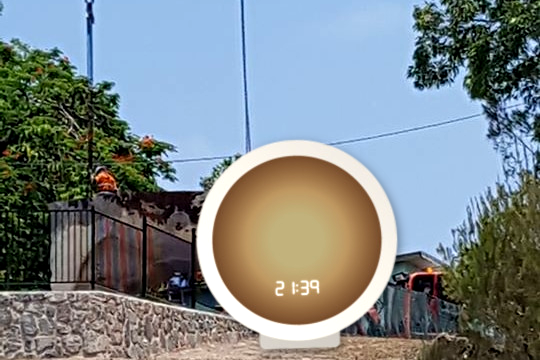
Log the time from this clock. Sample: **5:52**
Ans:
**21:39**
